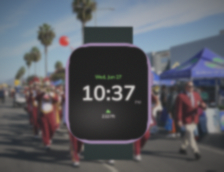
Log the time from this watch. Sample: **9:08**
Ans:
**10:37**
